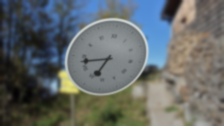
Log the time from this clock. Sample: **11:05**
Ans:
**6:43**
